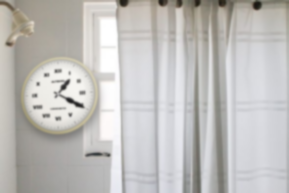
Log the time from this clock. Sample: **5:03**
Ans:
**1:20**
